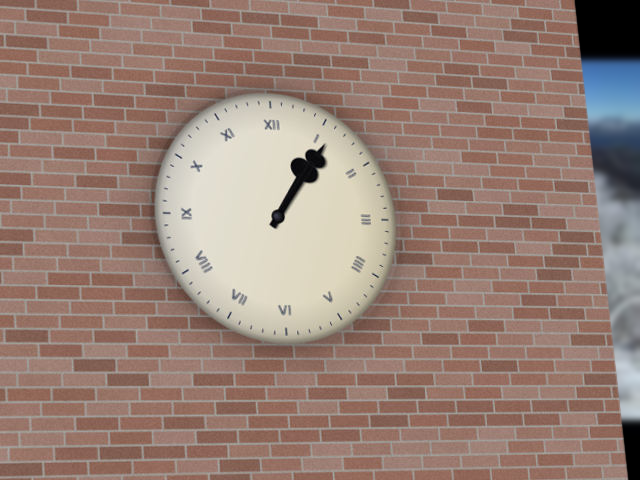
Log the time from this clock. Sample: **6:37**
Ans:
**1:06**
